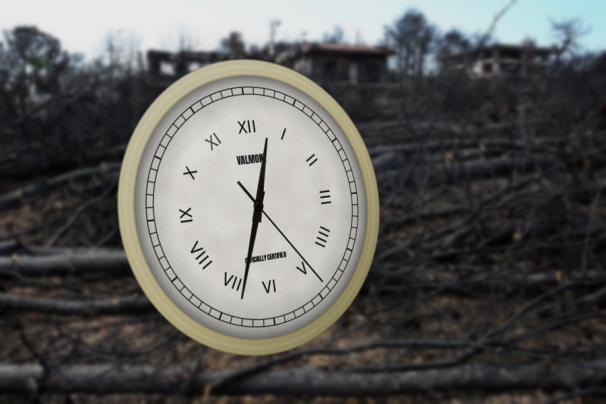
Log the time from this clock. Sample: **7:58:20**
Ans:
**12:33:24**
